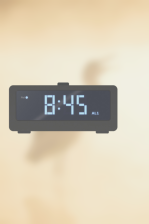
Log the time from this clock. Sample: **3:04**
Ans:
**8:45**
